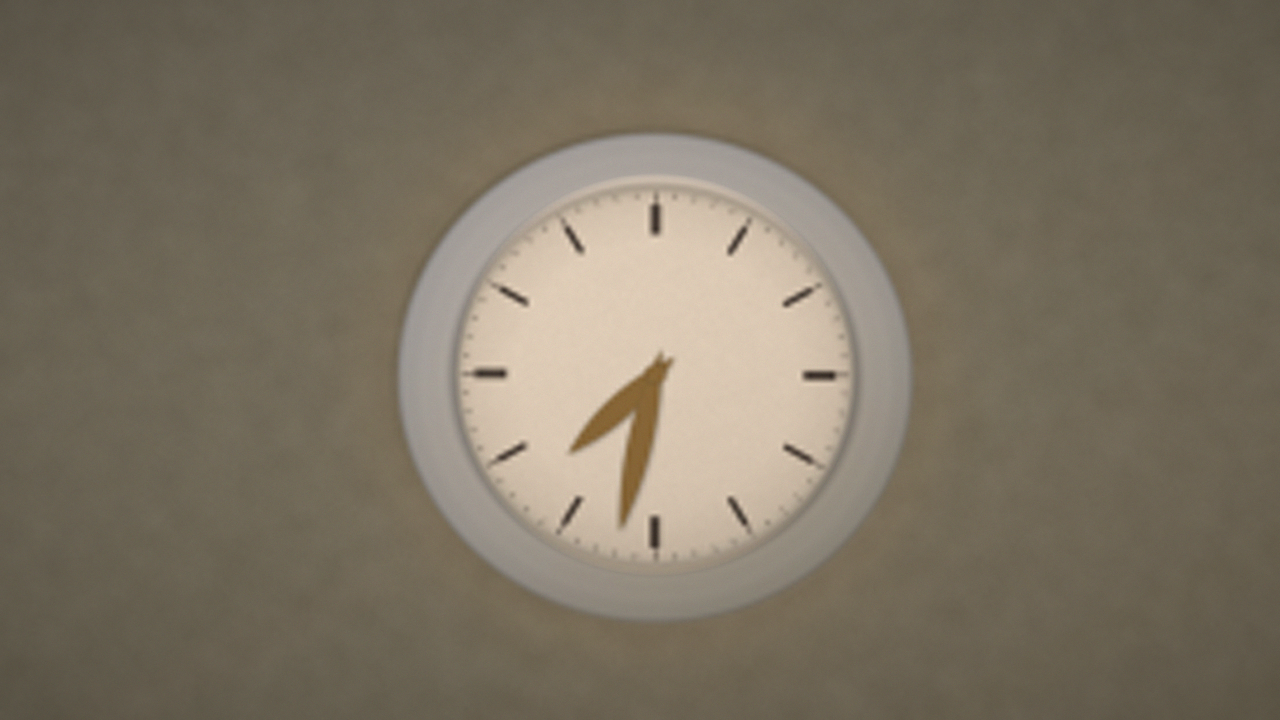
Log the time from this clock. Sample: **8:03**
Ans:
**7:32**
